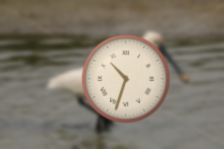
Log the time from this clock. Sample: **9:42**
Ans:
**10:33**
